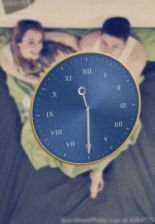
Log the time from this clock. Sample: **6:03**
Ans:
**11:30**
